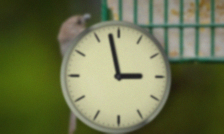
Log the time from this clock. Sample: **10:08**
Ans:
**2:58**
